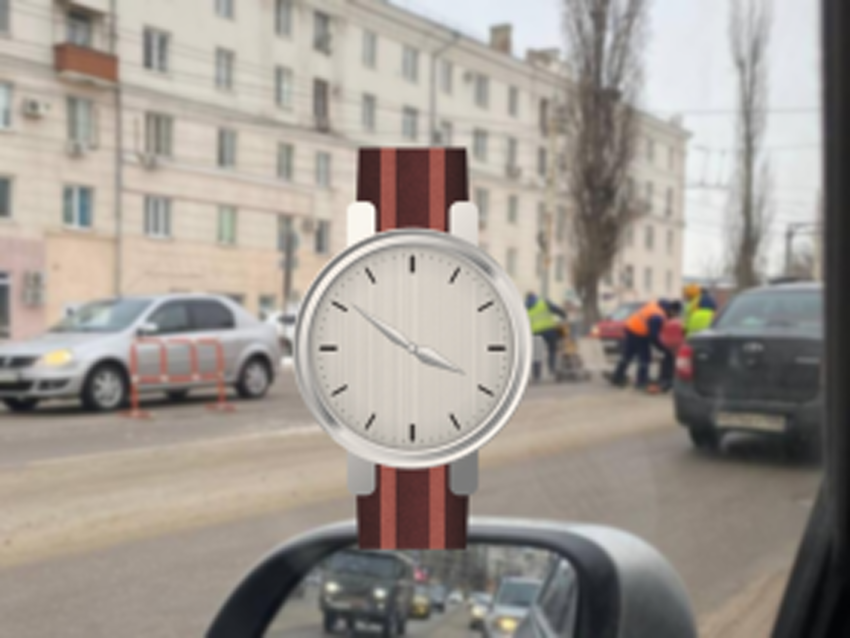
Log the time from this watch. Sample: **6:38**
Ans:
**3:51**
